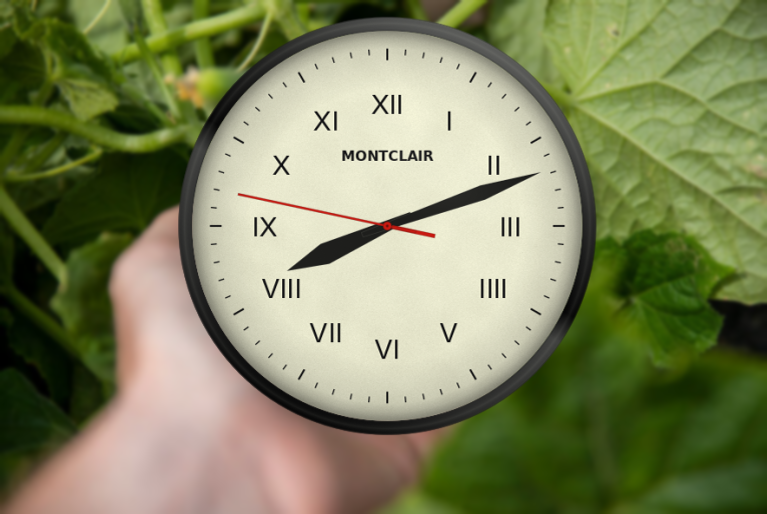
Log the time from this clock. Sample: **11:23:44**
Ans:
**8:11:47**
